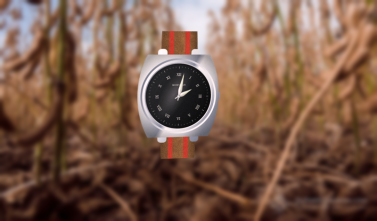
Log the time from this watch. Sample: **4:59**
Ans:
**2:02**
